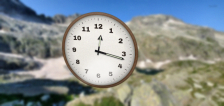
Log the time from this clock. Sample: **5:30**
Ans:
**12:17**
